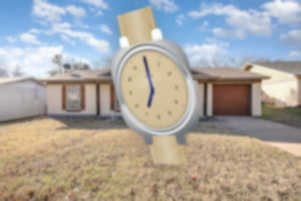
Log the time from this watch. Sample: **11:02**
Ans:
**7:00**
